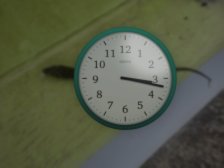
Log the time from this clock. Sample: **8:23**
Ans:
**3:17**
